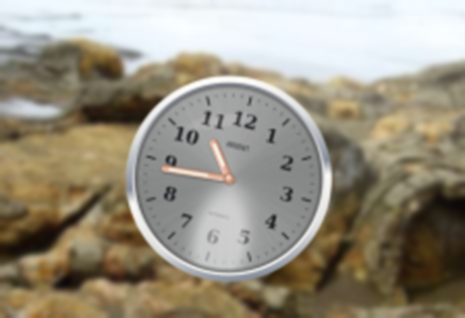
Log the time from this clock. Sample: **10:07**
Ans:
**10:44**
